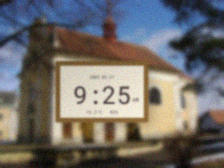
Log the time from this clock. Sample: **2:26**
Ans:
**9:25**
